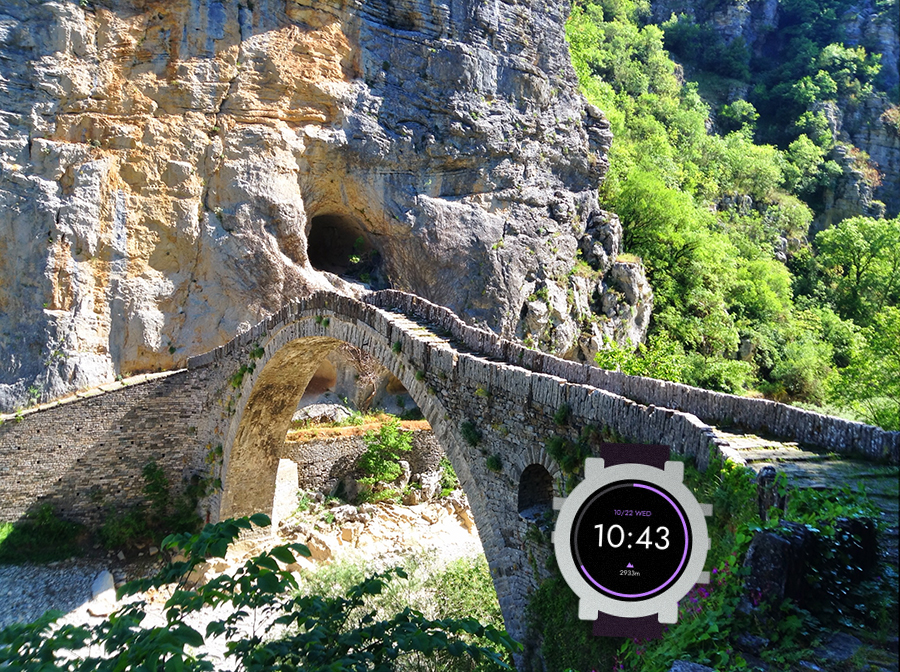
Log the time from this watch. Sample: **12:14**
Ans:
**10:43**
